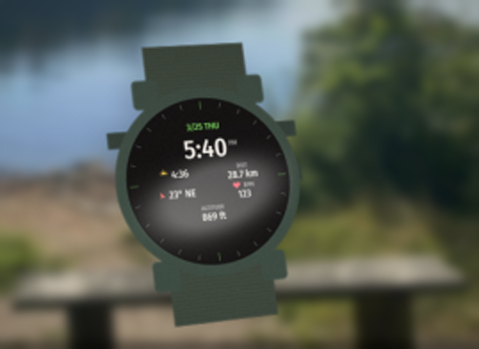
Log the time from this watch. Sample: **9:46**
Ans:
**5:40**
